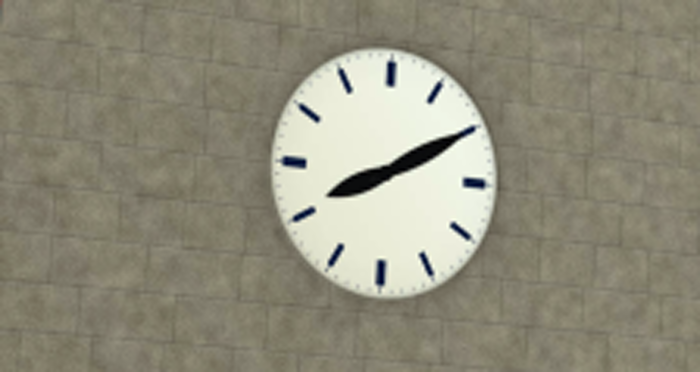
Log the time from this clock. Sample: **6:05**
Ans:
**8:10**
